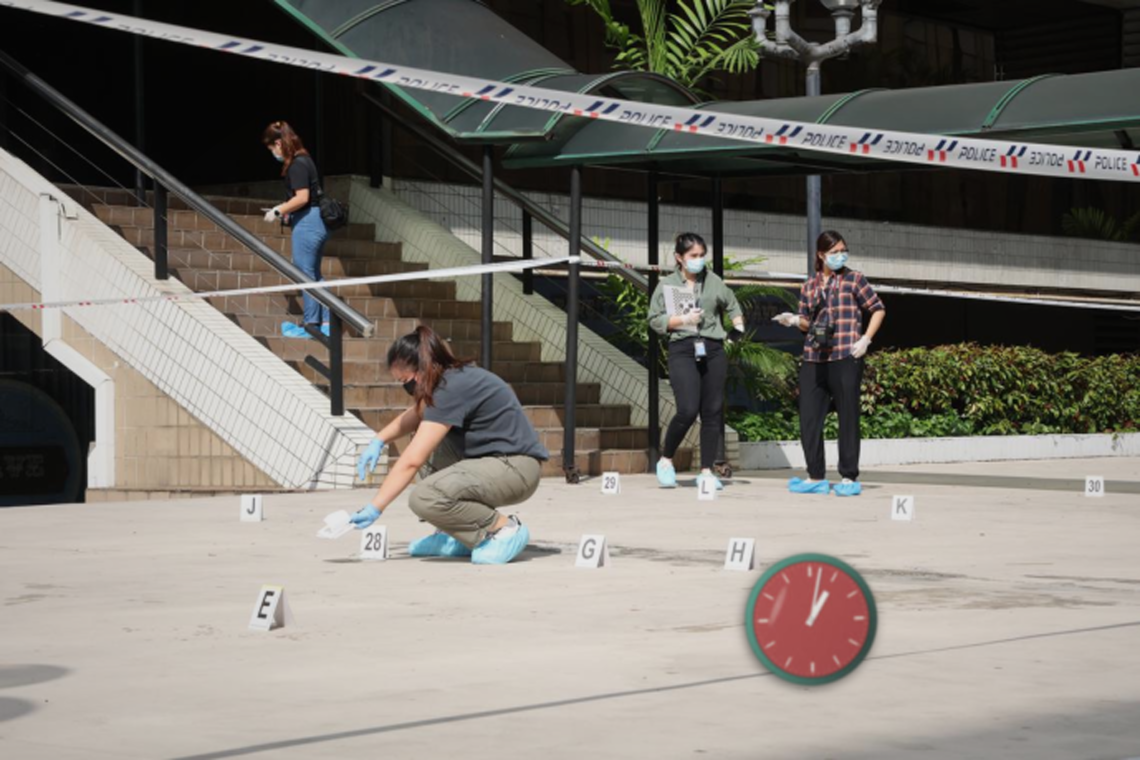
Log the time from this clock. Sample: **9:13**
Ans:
**1:02**
